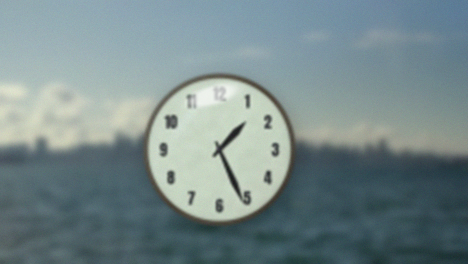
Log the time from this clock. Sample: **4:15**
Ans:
**1:26**
